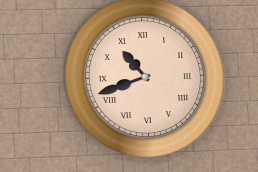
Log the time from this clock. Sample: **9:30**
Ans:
**10:42**
